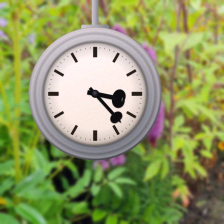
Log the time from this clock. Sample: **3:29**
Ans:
**3:23**
